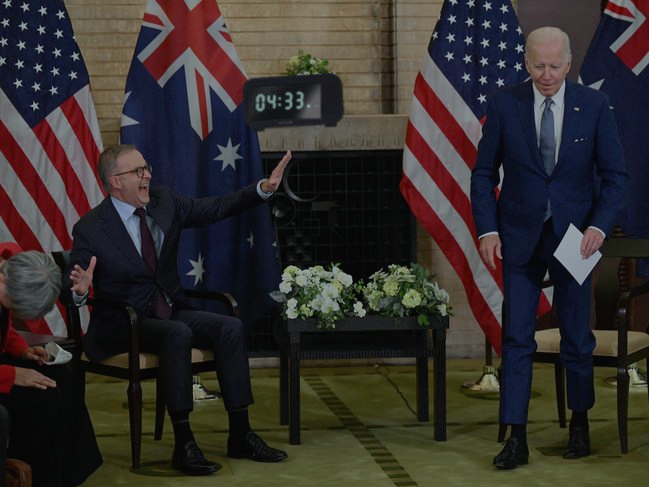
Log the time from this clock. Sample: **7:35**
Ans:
**4:33**
